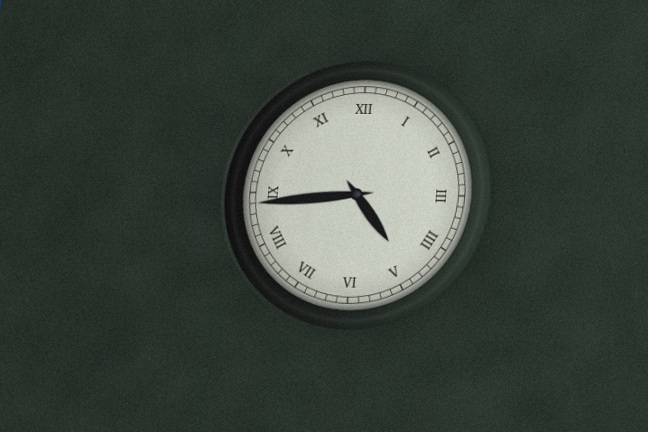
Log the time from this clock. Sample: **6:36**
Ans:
**4:44**
